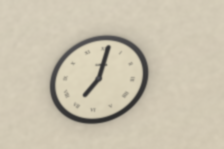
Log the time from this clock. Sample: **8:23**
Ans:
**7:01**
